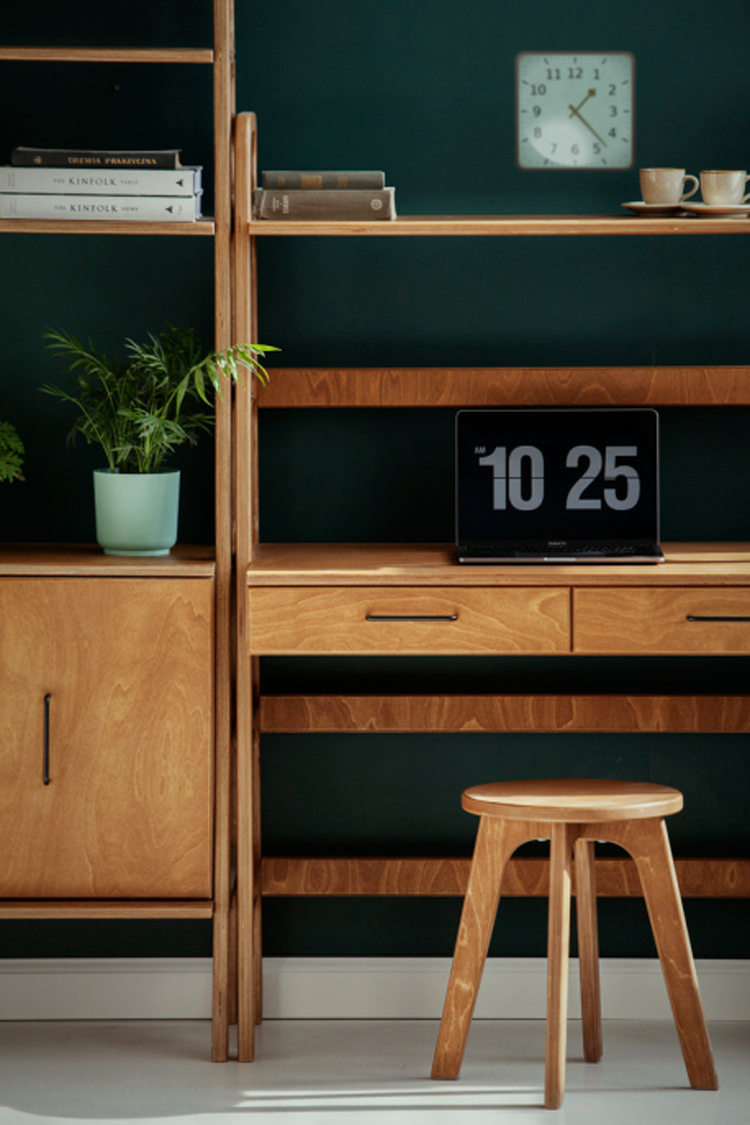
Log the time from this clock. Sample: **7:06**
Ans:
**1:23**
